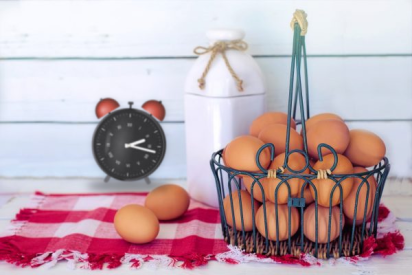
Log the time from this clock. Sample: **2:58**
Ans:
**2:17**
